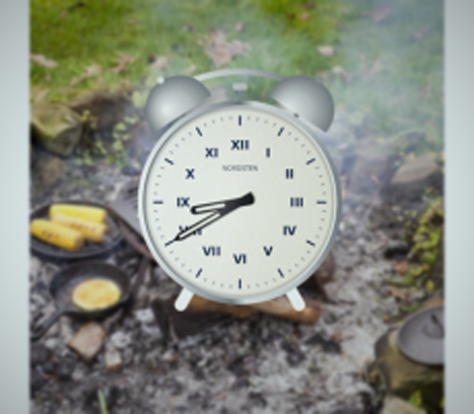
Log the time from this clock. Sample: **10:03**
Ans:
**8:40**
